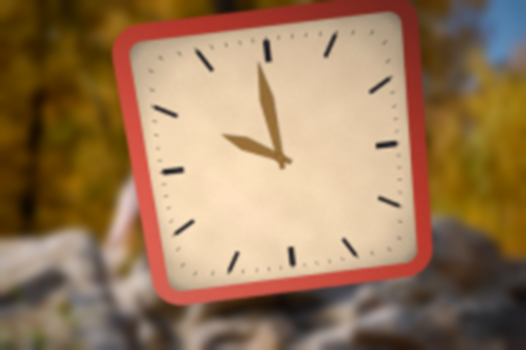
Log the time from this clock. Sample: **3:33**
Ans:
**9:59**
